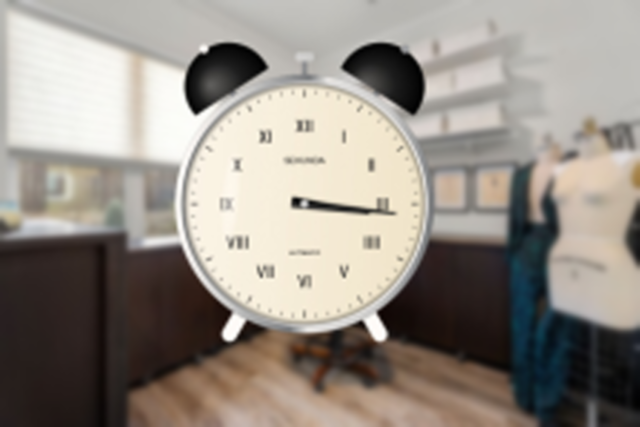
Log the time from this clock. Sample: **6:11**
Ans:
**3:16**
